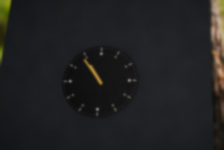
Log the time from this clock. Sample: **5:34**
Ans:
**10:54**
